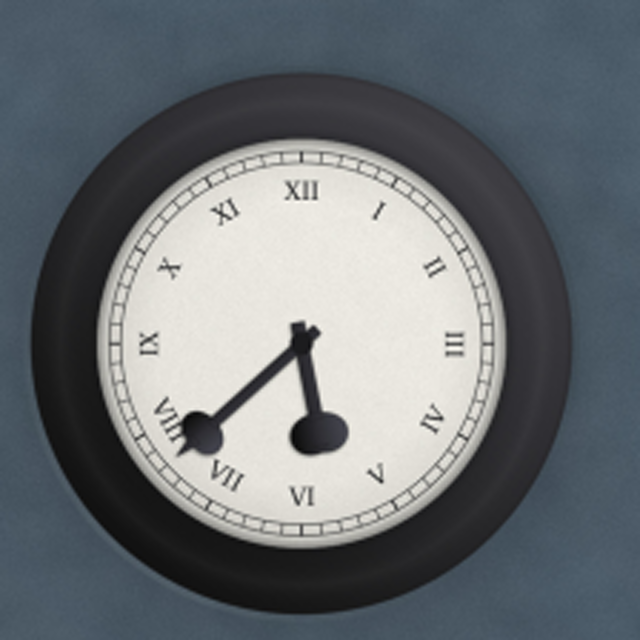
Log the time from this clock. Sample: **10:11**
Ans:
**5:38**
